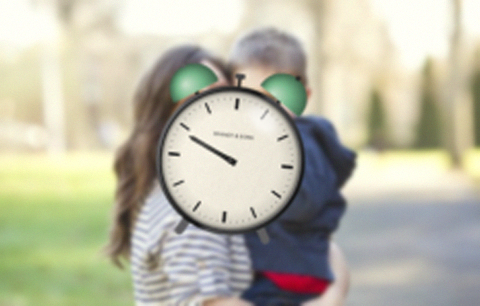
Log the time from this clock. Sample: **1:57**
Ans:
**9:49**
